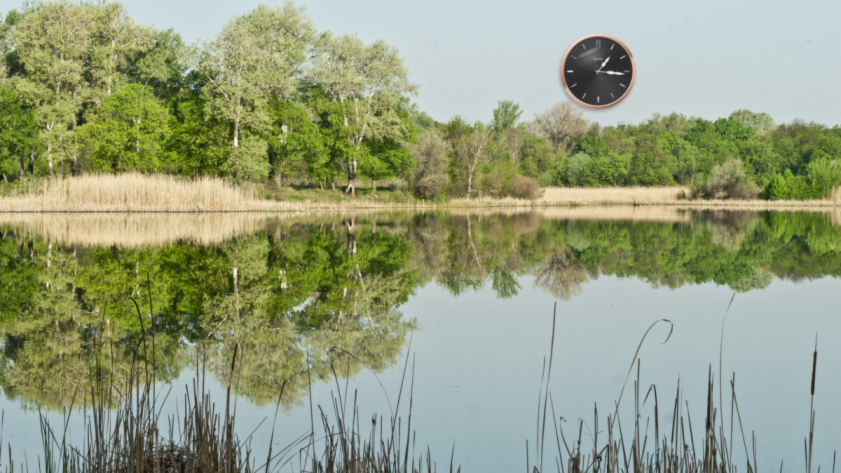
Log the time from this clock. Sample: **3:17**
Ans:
**1:16**
